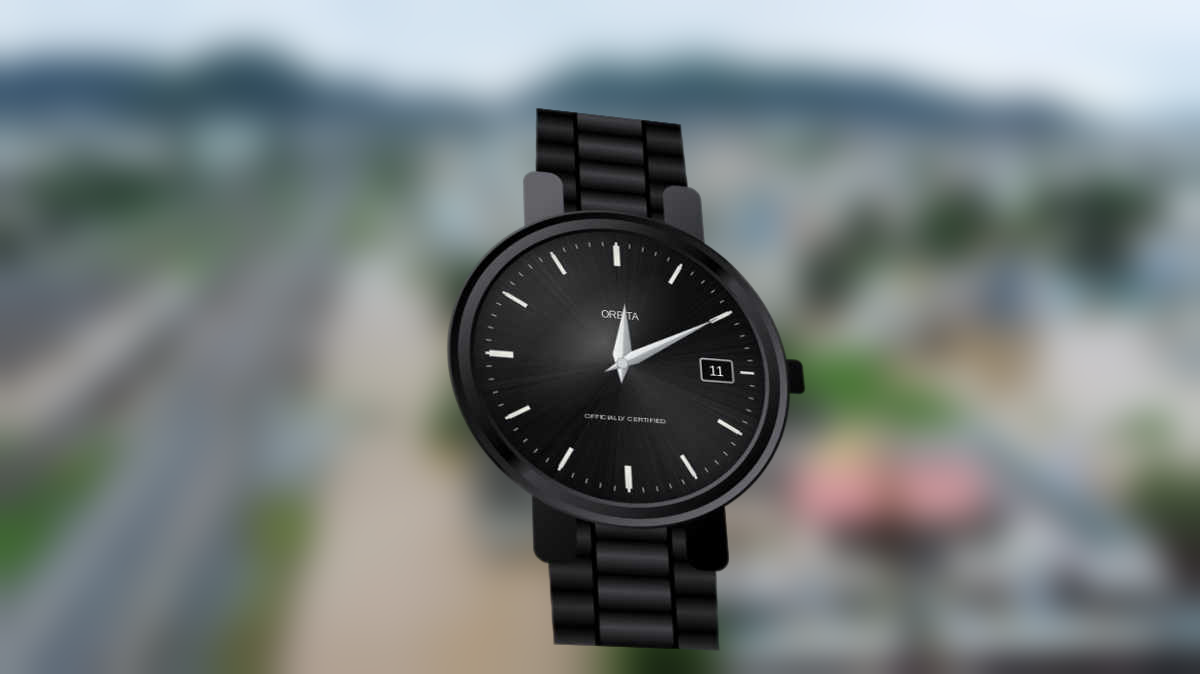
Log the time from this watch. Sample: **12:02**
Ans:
**12:10**
